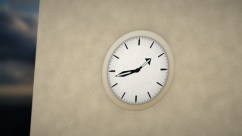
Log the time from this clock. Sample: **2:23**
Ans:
**1:43**
